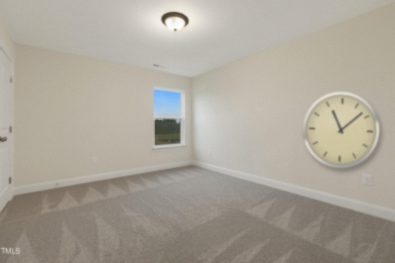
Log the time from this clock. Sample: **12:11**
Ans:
**11:08**
